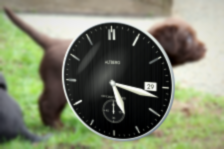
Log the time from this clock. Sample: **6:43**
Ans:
**5:17**
